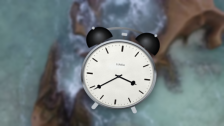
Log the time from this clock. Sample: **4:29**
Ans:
**3:39**
